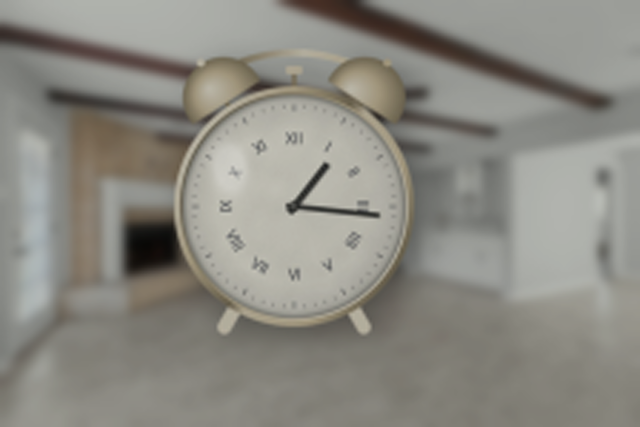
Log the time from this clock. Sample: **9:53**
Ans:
**1:16**
